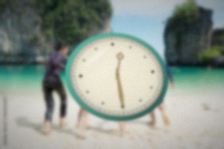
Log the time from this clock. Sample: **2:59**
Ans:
**12:30**
